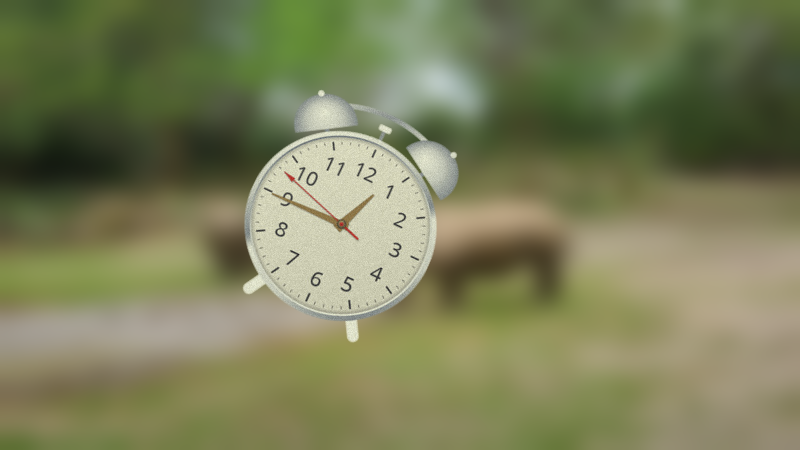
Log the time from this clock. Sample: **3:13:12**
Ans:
**12:44:48**
